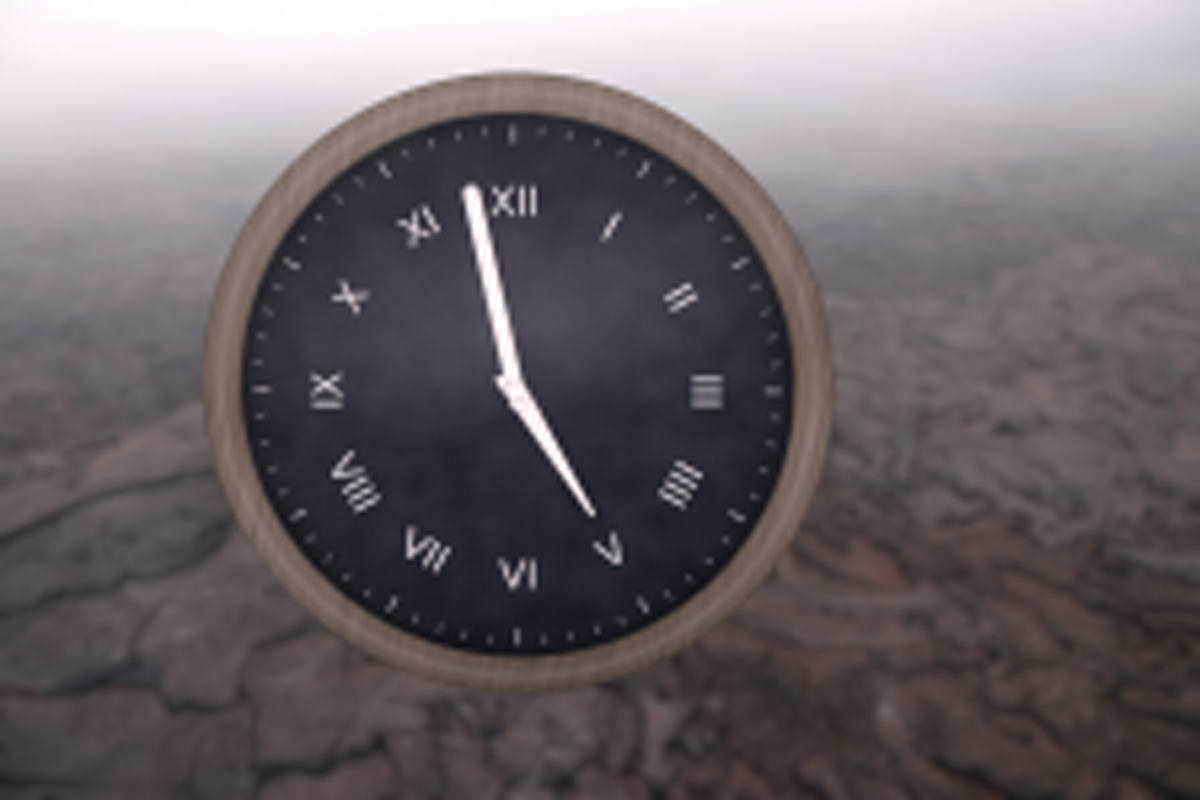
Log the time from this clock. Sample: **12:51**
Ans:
**4:58**
